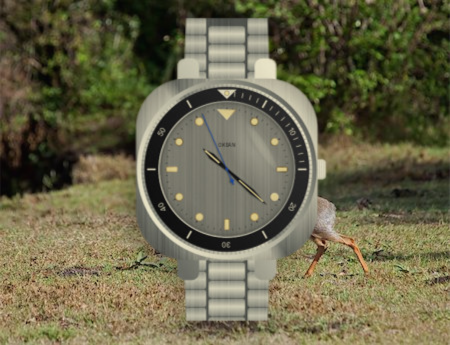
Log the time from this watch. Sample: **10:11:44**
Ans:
**10:21:56**
